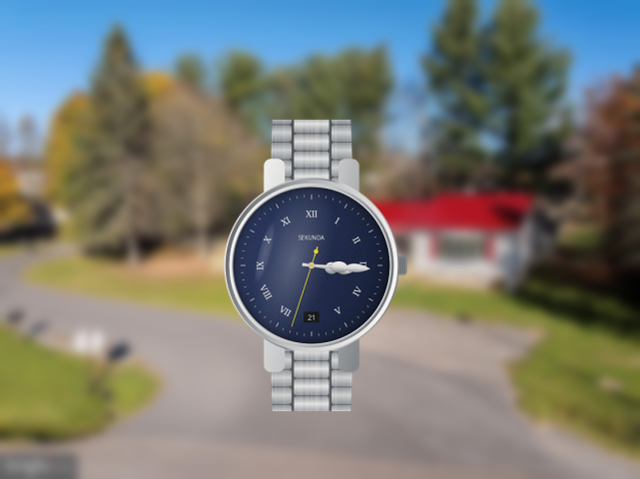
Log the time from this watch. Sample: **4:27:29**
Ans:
**3:15:33**
